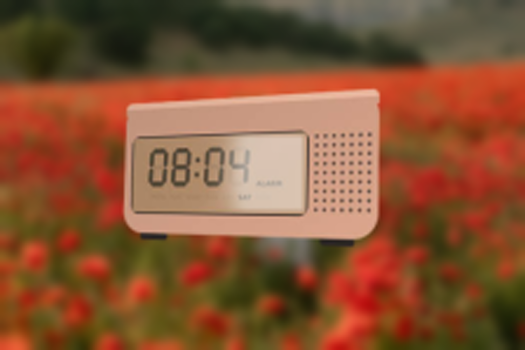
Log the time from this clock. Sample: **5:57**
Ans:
**8:04**
